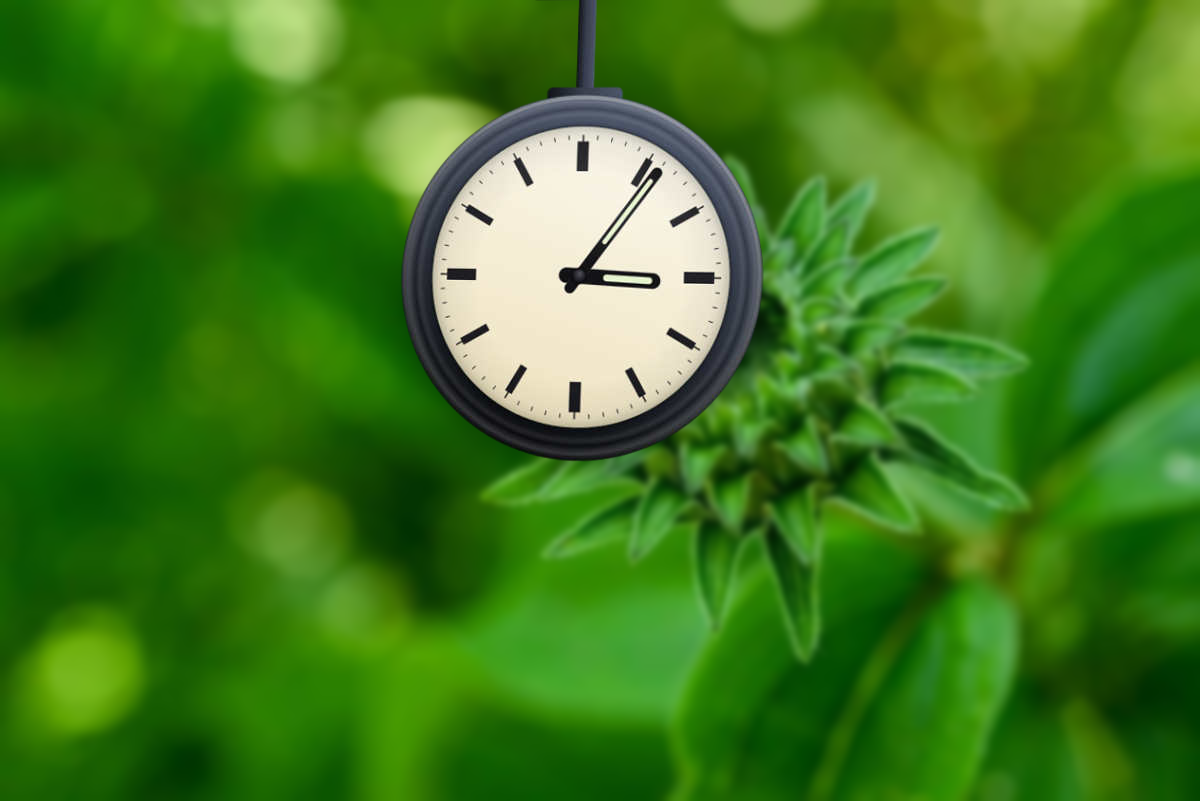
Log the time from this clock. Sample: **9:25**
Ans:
**3:06**
